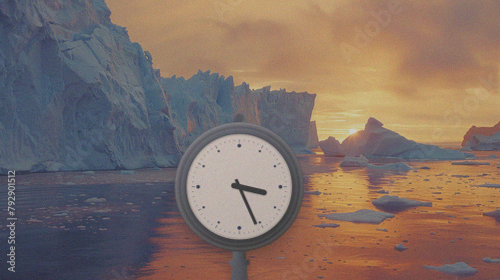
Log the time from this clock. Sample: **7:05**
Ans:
**3:26**
